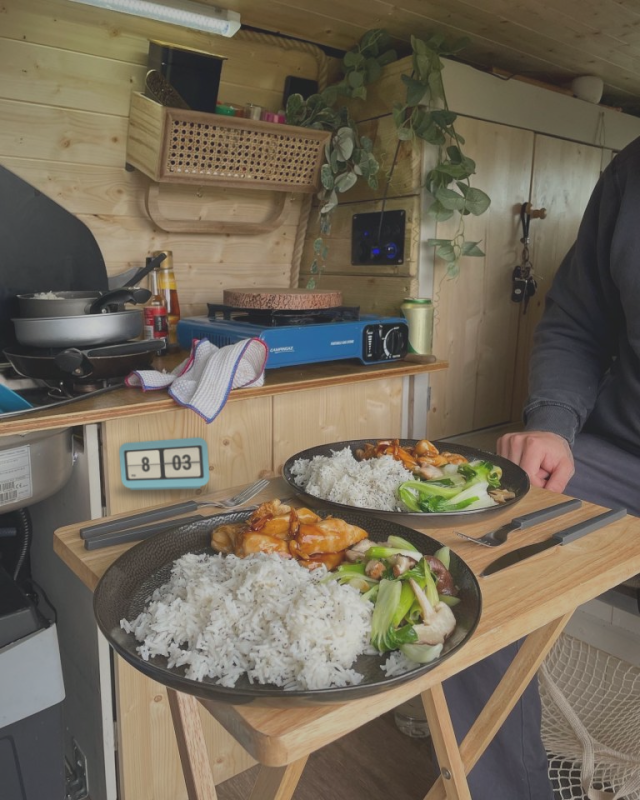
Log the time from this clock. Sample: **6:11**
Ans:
**8:03**
